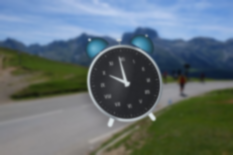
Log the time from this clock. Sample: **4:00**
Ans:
**9:59**
